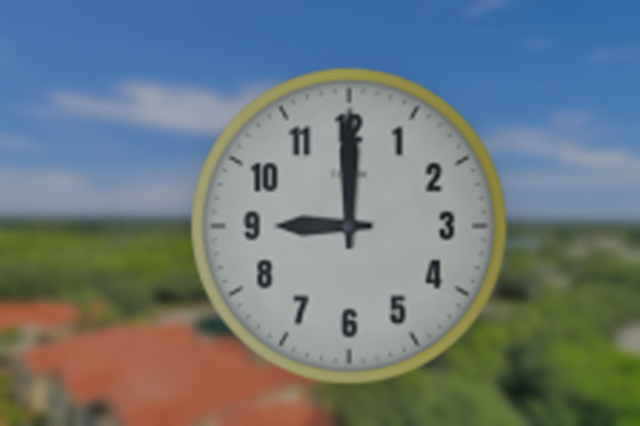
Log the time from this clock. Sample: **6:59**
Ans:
**9:00**
